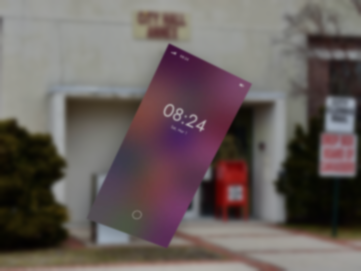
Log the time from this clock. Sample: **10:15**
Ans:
**8:24**
